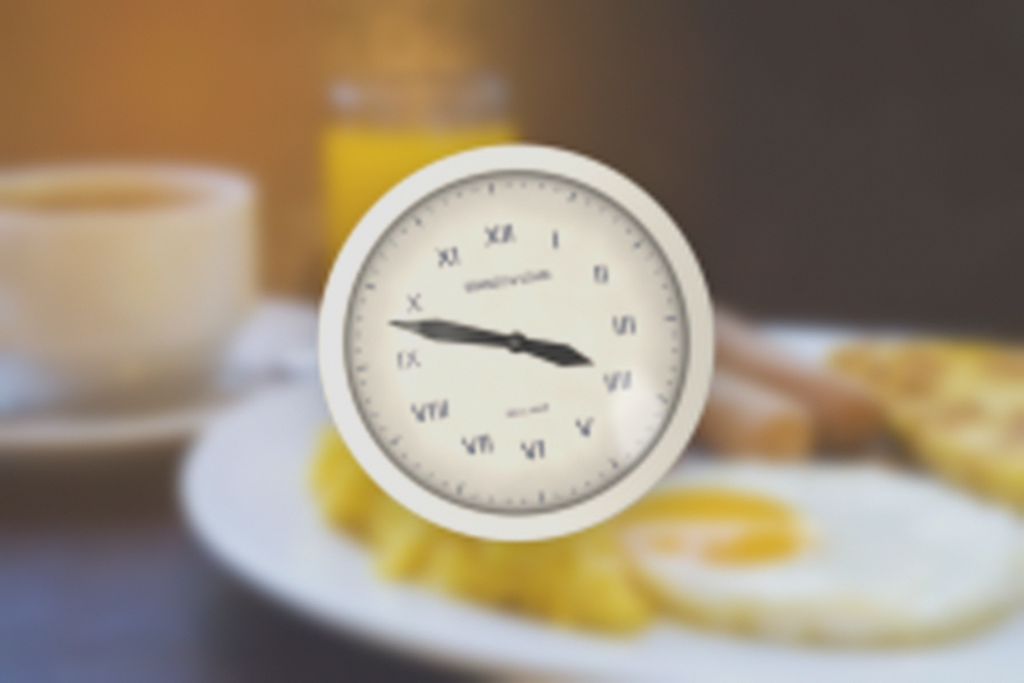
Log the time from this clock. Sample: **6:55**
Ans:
**3:48**
